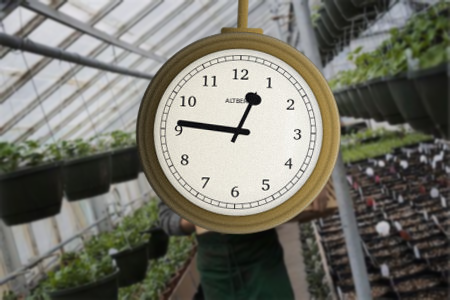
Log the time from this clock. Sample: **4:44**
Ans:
**12:46**
